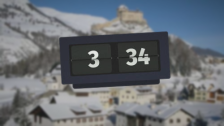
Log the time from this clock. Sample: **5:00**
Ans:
**3:34**
